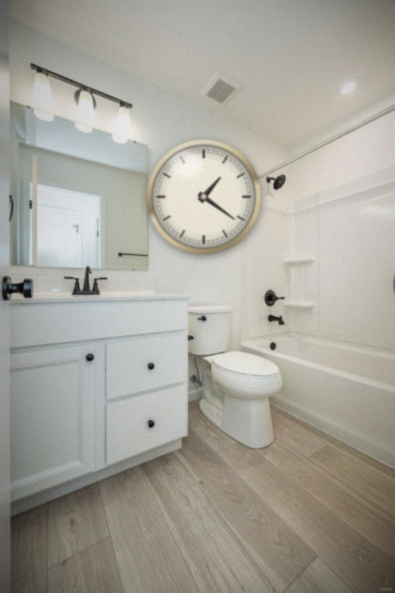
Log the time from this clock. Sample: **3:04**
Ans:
**1:21**
